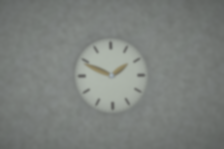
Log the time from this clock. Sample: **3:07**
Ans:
**1:49**
